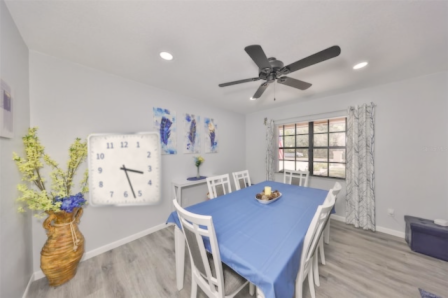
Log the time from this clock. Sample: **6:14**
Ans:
**3:27**
